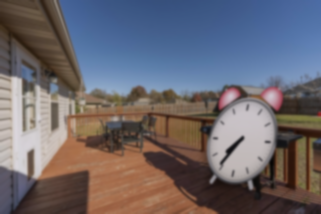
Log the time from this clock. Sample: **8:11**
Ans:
**7:36**
